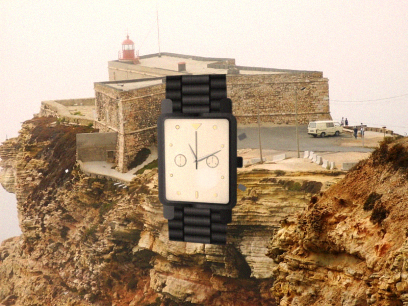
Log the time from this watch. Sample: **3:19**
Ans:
**11:11**
